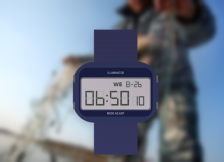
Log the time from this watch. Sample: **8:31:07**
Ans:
**6:50:10**
